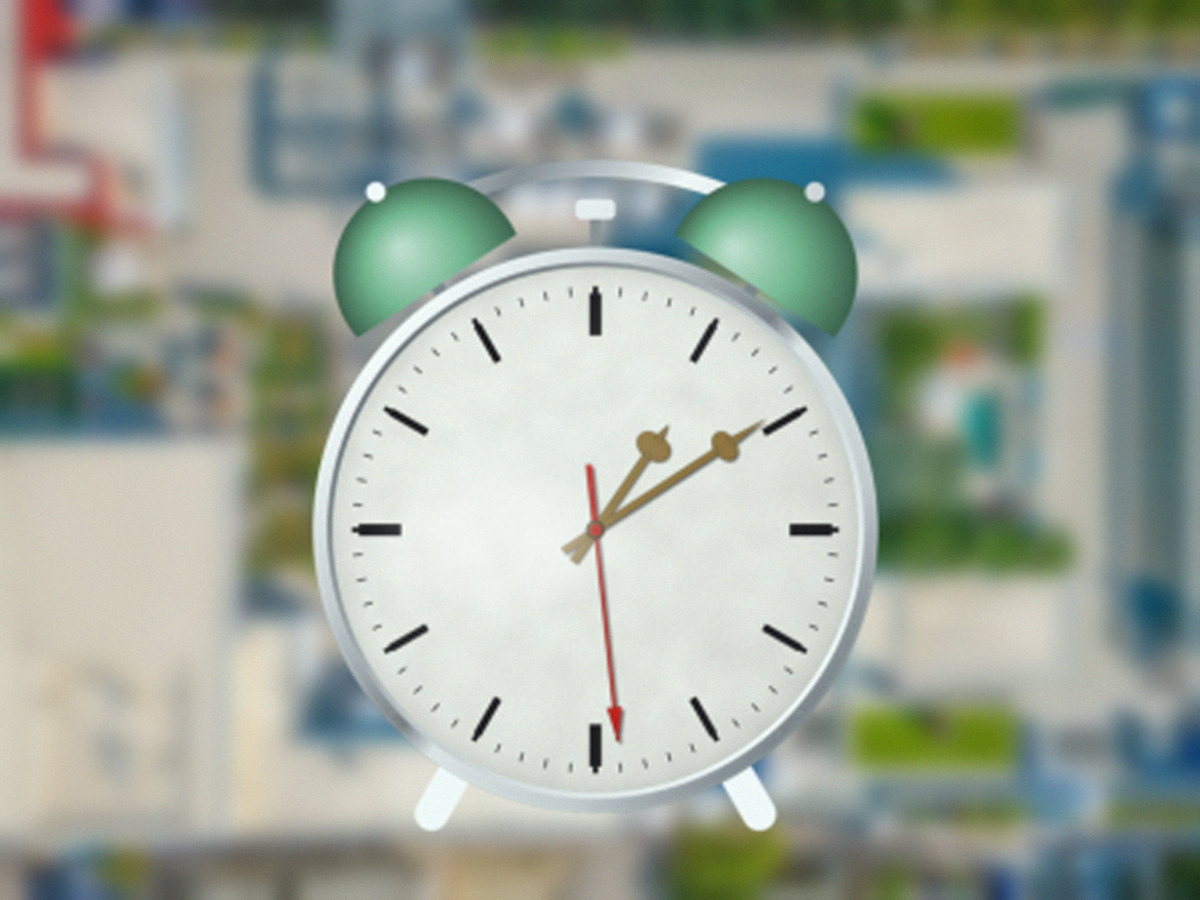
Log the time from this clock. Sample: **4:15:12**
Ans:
**1:09:29**
